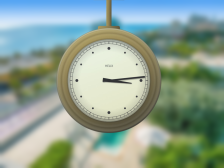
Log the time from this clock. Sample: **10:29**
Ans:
**3:14**
